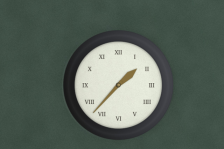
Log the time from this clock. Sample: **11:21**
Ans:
**1:37**
